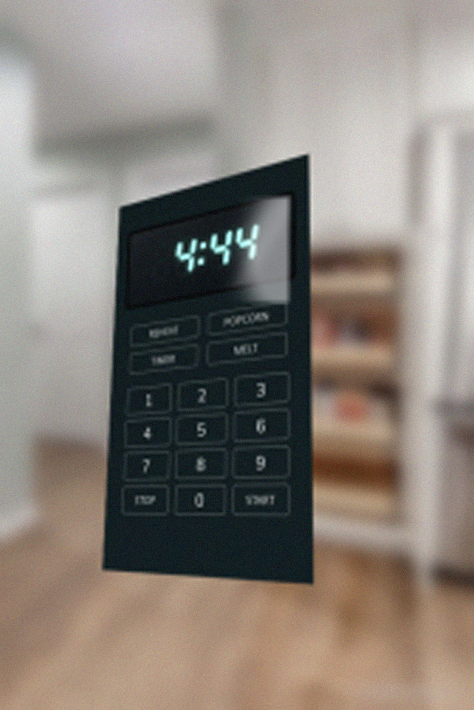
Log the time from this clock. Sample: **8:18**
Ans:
**4:44**
